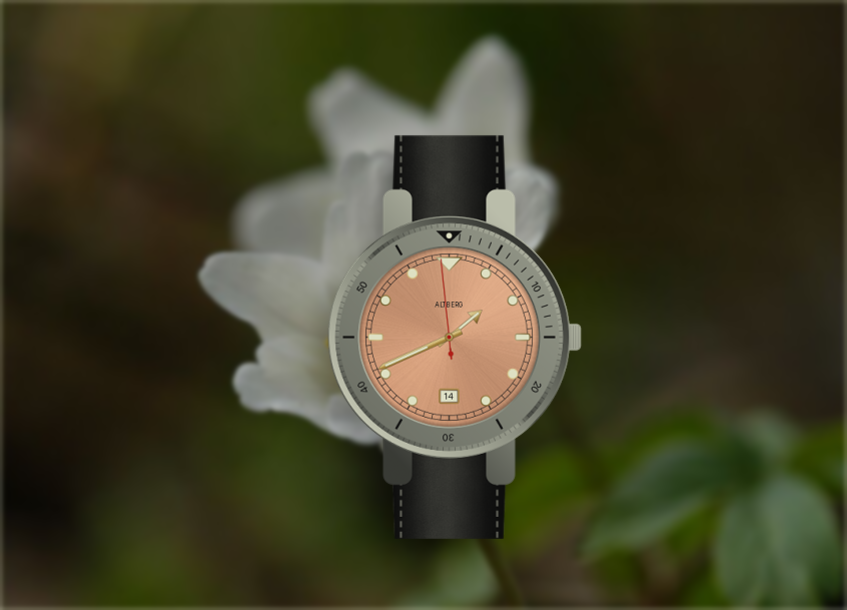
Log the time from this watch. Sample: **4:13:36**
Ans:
**1:40:59**
